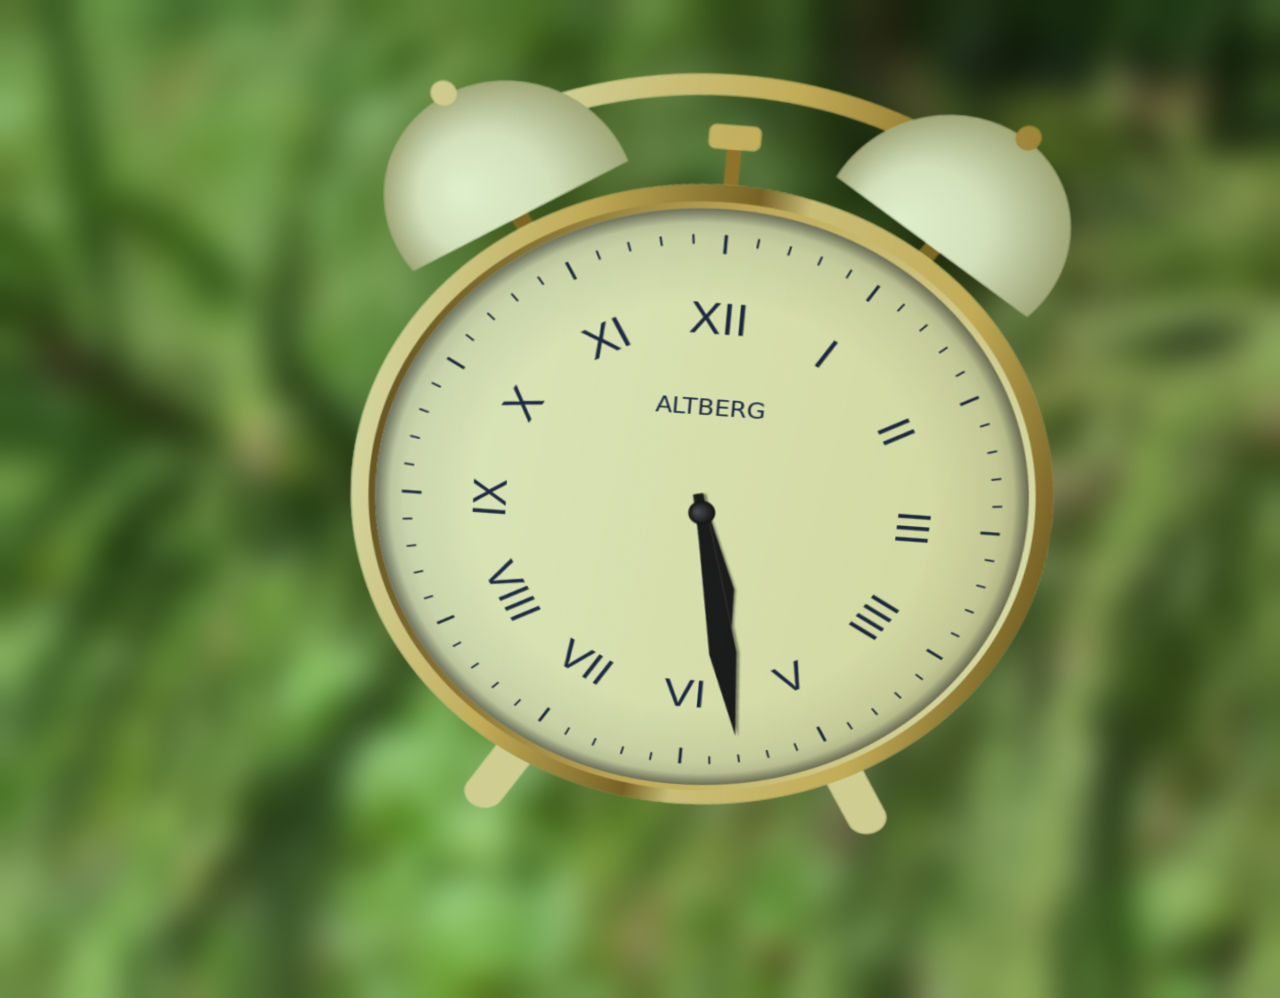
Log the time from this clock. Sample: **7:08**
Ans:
**5:28**
